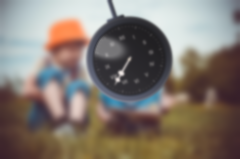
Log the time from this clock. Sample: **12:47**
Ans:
**7:38**
